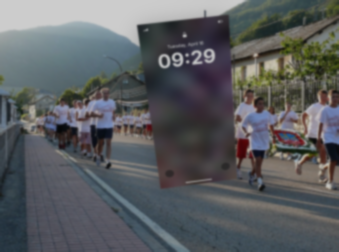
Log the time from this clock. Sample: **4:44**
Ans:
**9:29**
